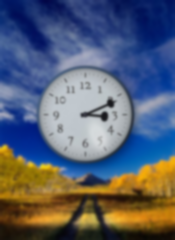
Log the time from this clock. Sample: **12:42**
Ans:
**3:11**
